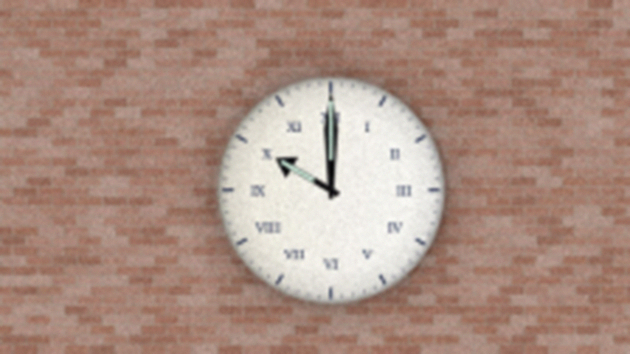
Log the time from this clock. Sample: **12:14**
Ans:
**10:00**
